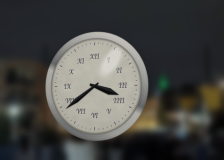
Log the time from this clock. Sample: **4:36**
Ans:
**3:39**
